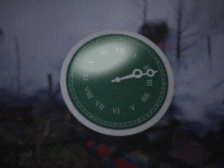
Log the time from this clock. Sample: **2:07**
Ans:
**2:12**
